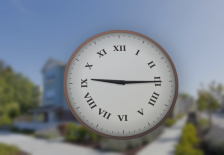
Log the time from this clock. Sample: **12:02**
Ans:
**9:15**
